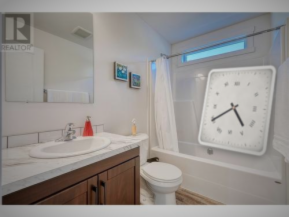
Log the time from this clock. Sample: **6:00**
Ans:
**4:40**
